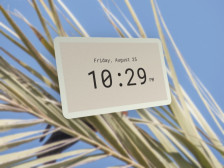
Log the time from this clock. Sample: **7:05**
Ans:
**10:29**
